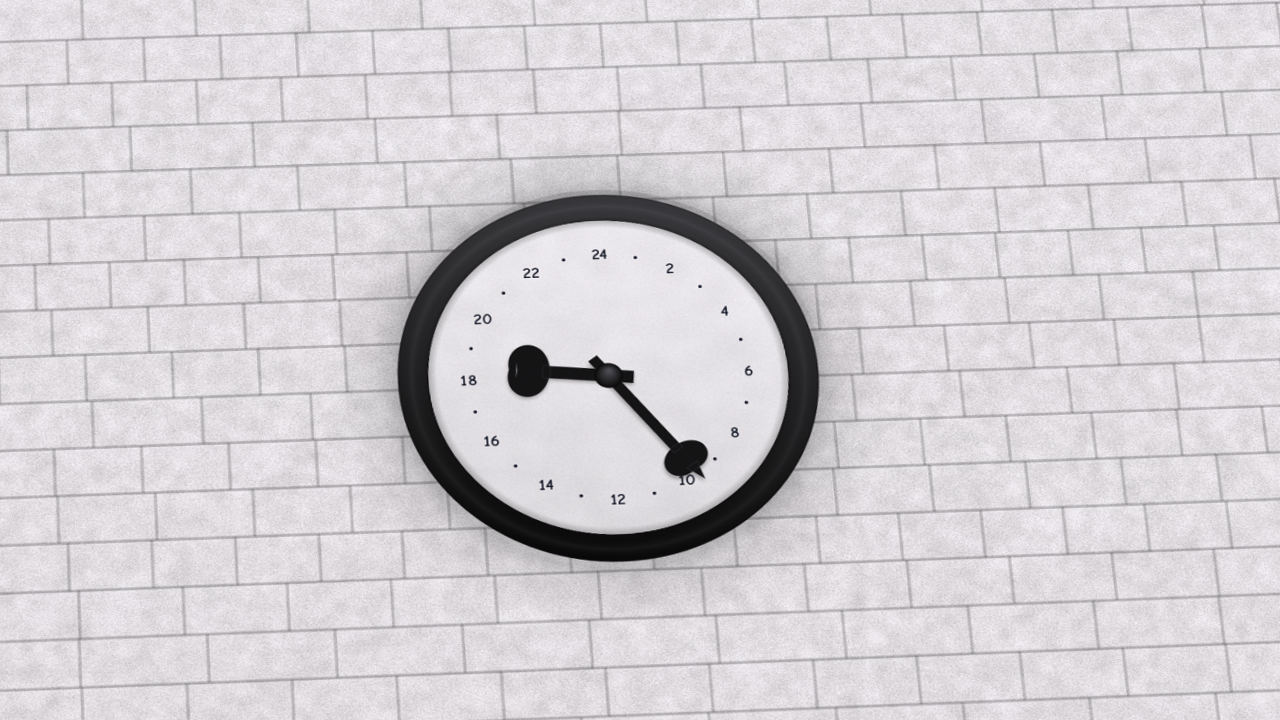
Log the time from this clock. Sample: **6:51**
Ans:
**18:24**
